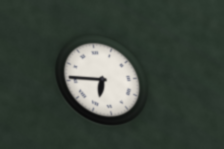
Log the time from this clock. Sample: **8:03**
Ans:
**6:46**
